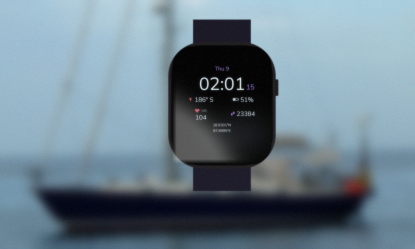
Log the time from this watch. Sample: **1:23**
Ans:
**2:01**
